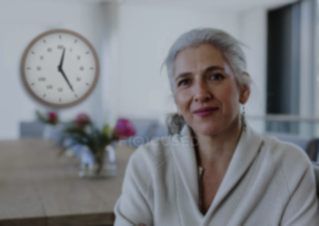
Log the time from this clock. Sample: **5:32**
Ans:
**12:25**
